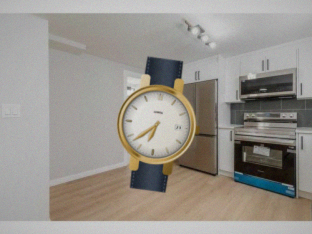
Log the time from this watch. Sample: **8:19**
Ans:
**6:38**
